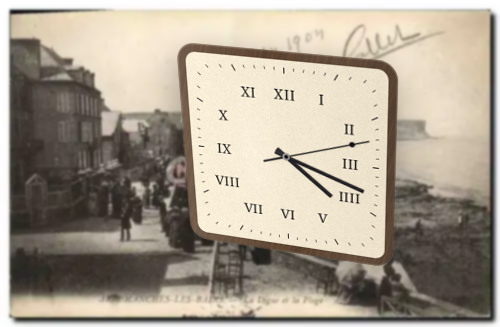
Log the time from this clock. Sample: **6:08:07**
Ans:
**4:18:12**
